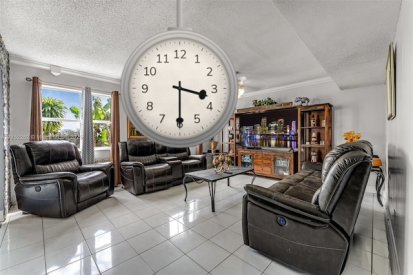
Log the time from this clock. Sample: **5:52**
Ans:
**3:30**
